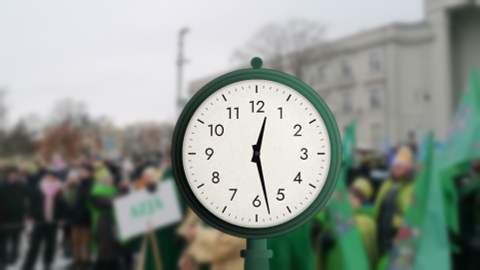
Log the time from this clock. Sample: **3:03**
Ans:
**12:28**
